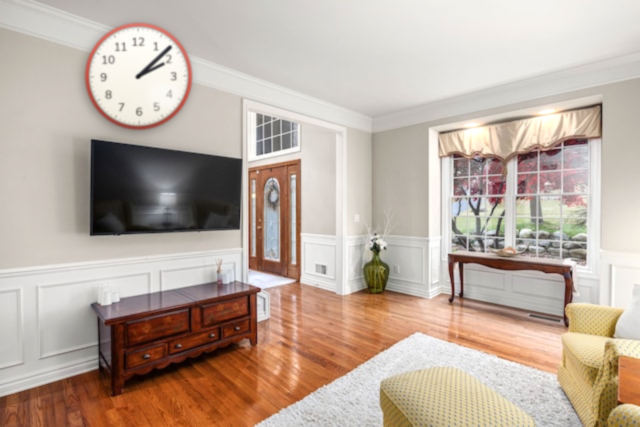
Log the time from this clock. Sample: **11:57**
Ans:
**2:08**
